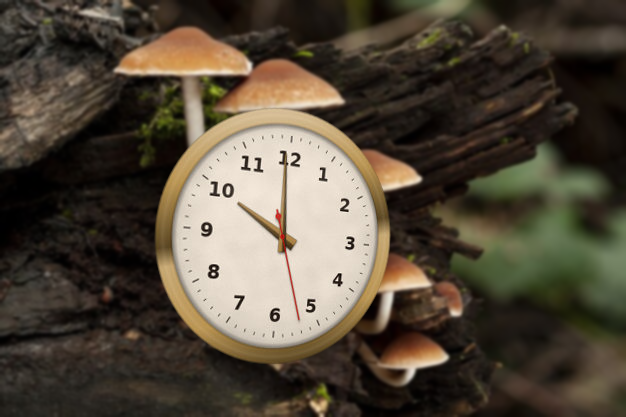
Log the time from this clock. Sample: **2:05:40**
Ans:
**9:59:27**
